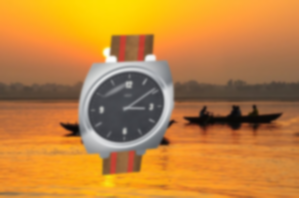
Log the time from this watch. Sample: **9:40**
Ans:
**3:09**
